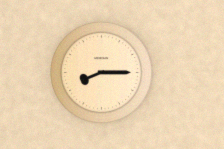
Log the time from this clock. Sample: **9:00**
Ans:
**8:15**
